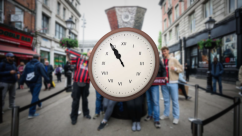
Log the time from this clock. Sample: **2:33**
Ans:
**10:54**
